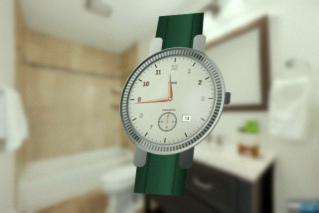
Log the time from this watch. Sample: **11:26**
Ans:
**11:44**
